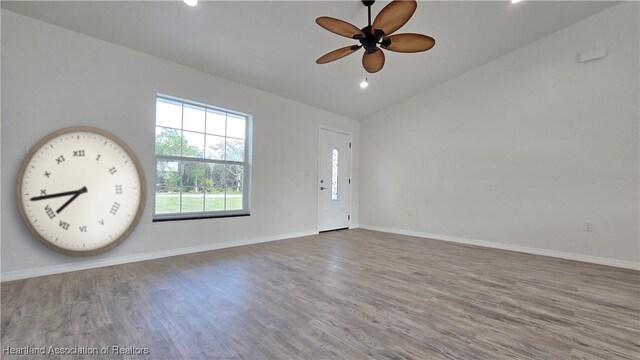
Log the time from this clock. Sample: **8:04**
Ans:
**7:44**
